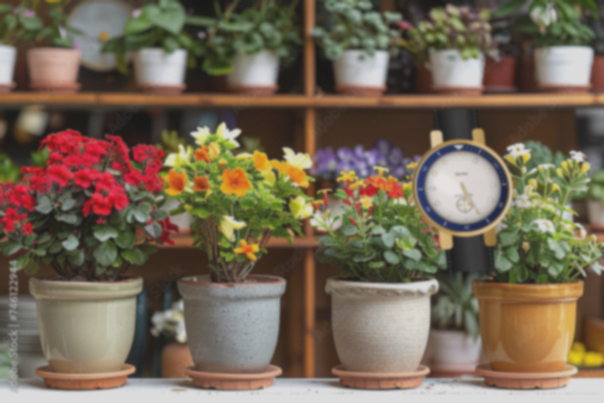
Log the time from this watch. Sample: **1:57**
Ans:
**5:26**
